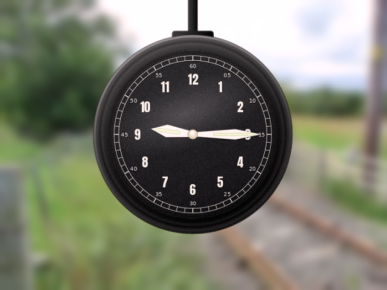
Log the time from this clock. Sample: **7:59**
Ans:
**9:15**
